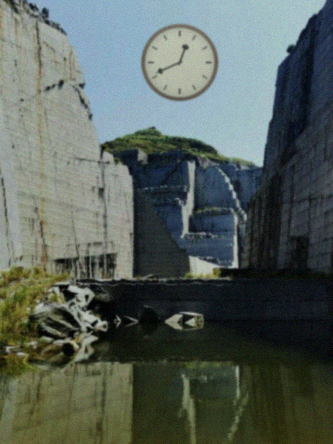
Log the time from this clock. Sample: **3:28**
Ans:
**12:41**
